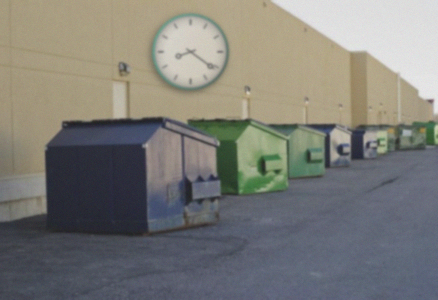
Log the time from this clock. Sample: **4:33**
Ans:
**8:21**
